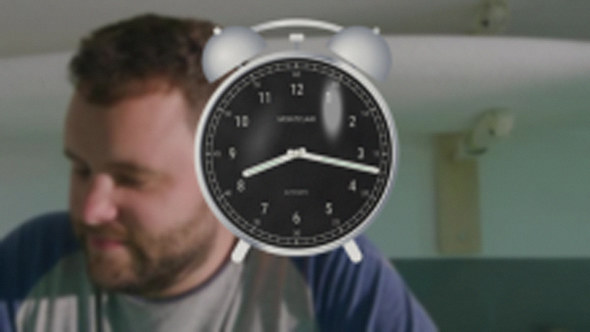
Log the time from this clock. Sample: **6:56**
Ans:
**8:17**
